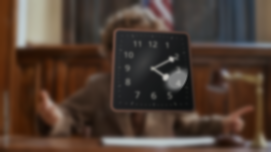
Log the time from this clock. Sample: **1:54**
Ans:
**4:10**
